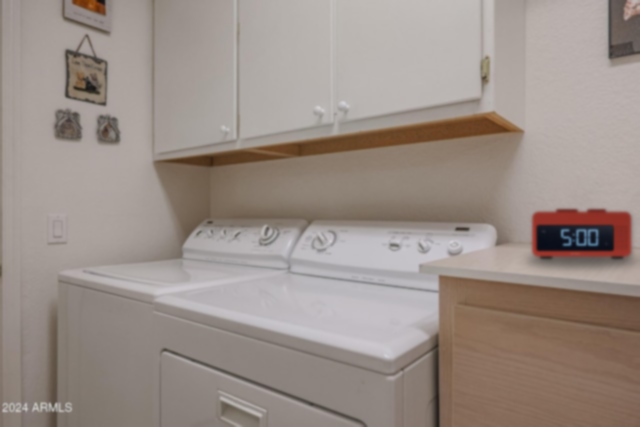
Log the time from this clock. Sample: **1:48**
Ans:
**5:00**
